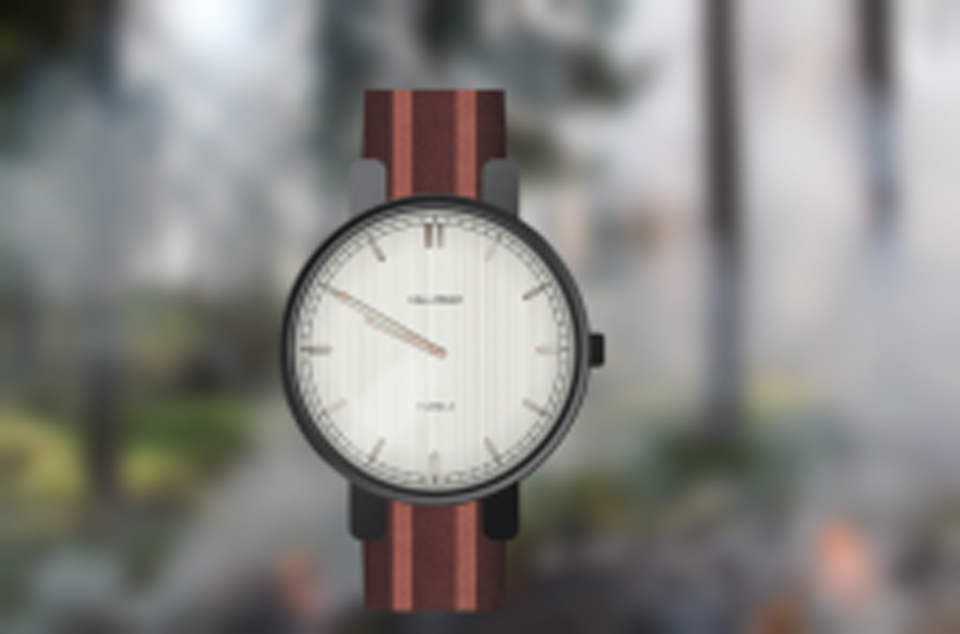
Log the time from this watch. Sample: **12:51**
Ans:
**9:50**
